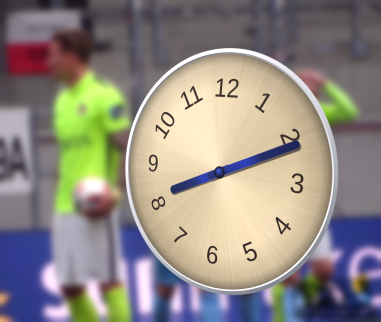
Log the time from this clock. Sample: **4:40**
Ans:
**8:11**
